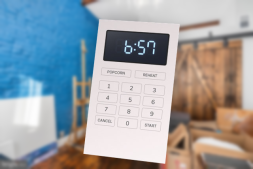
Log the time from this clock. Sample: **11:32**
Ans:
**6:57**
